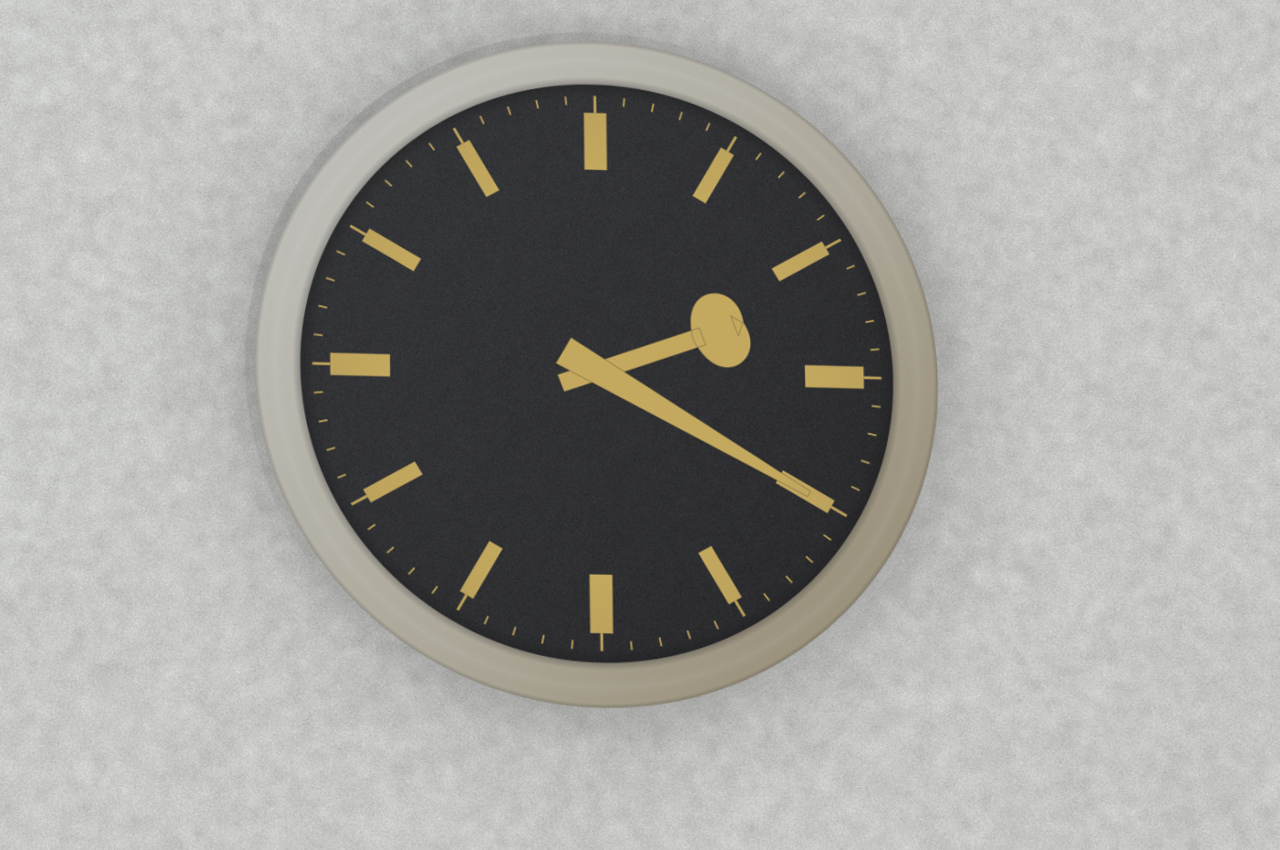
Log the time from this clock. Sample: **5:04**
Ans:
**2:20**
